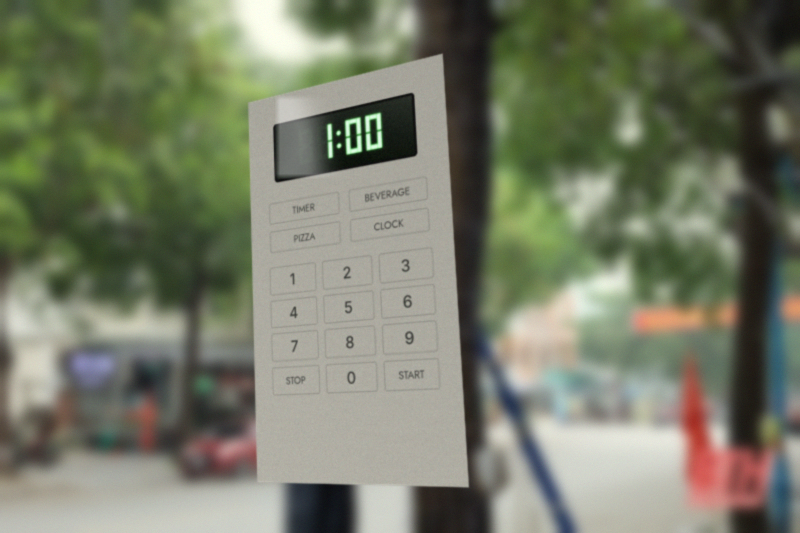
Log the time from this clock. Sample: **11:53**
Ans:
**1:00**
